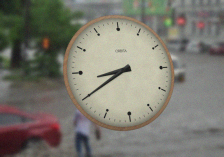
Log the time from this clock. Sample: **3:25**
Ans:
**8:40**
